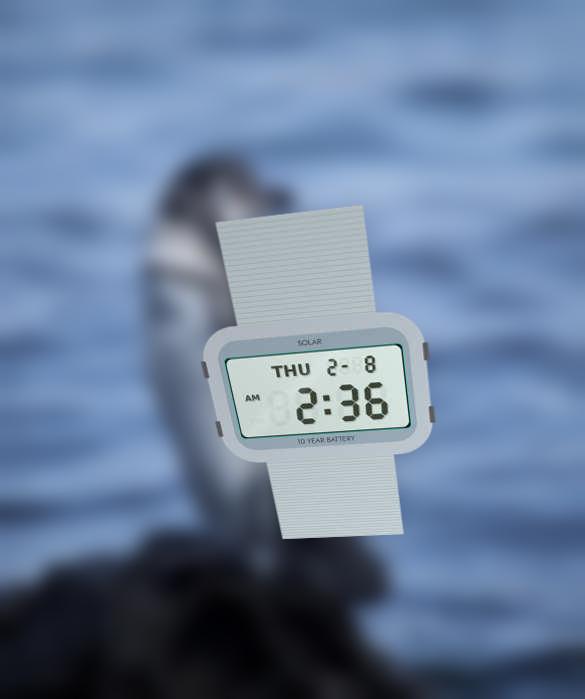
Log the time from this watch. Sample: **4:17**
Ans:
**2:36**
